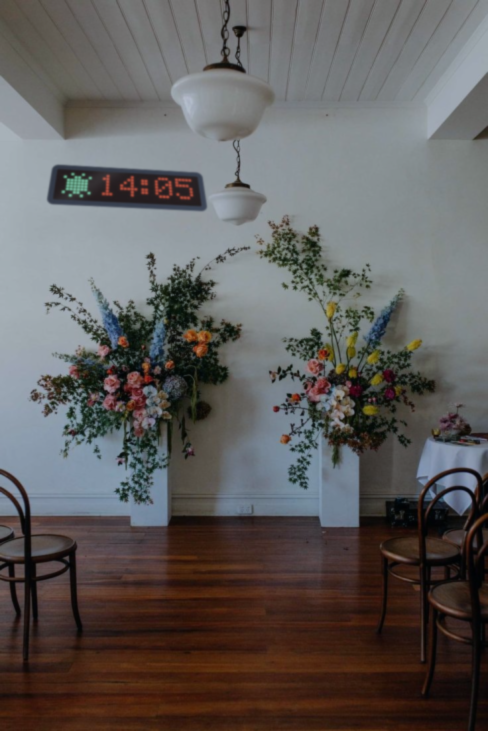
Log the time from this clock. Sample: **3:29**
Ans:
**14:05**
